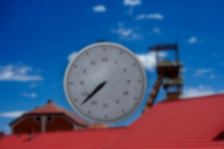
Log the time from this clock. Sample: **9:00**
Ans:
**7:38**
